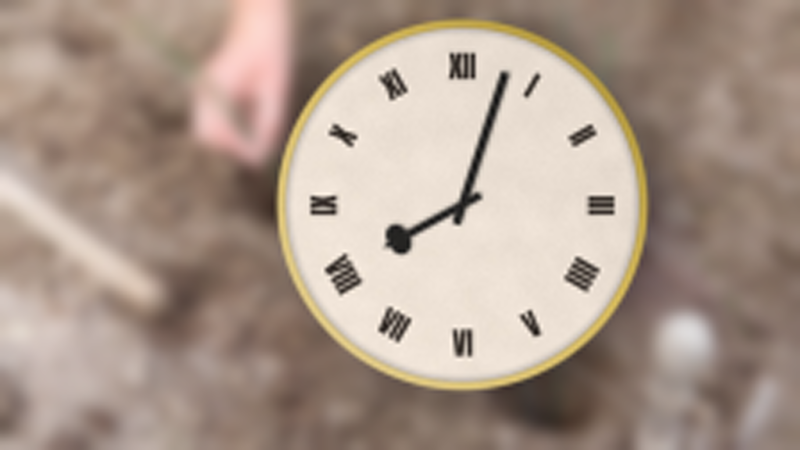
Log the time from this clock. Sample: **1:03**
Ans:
**8:03**
